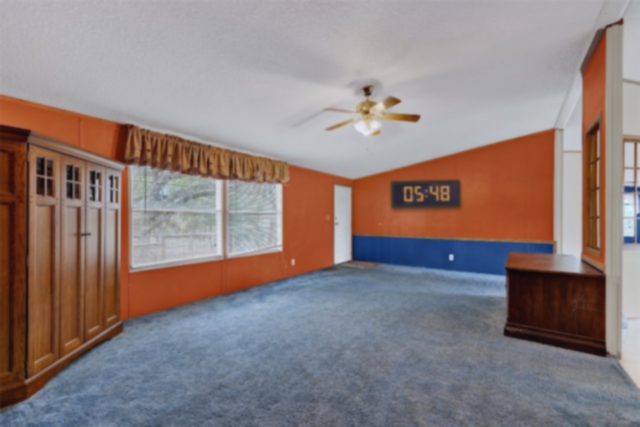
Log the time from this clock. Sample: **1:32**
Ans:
**5:48**
